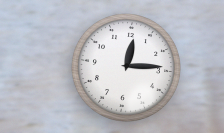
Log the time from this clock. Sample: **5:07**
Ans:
**12:14**
